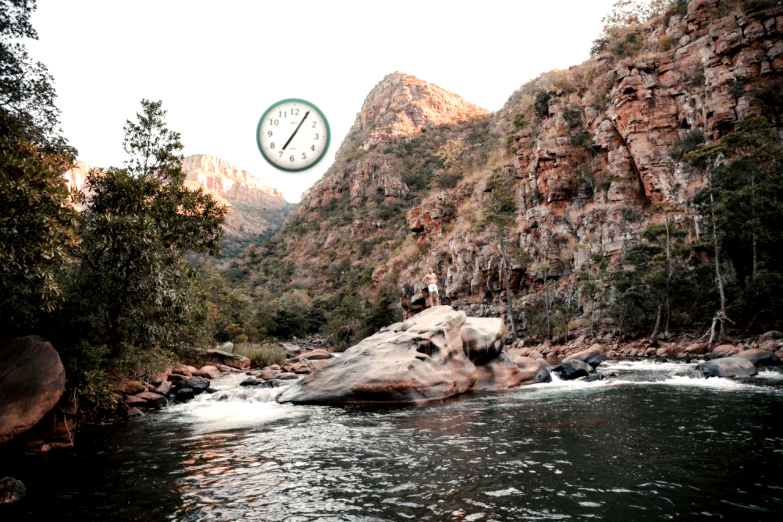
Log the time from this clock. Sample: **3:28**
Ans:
**7:05**
